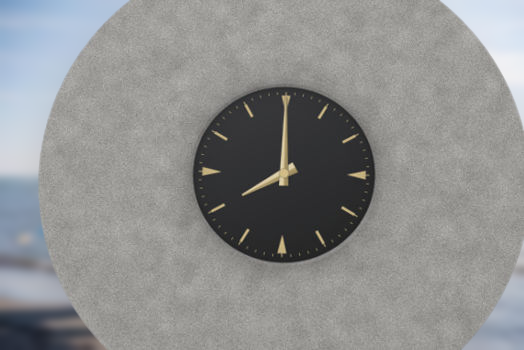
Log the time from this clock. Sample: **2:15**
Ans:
**8:00**
